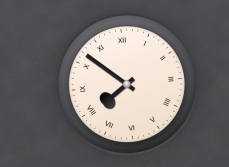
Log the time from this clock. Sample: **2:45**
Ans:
**7:52**
